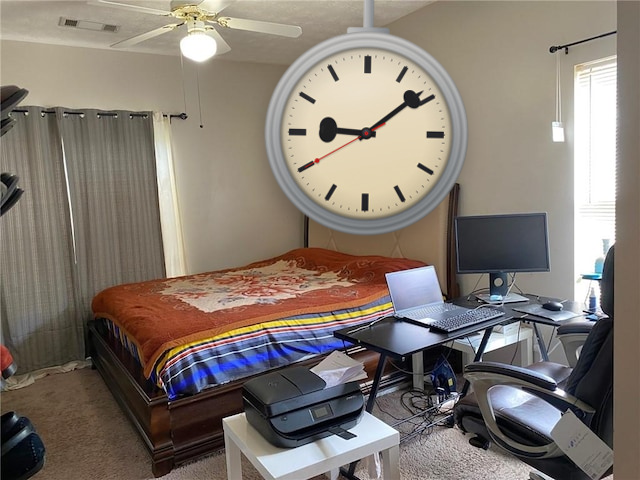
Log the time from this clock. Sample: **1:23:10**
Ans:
**9:08:40**
